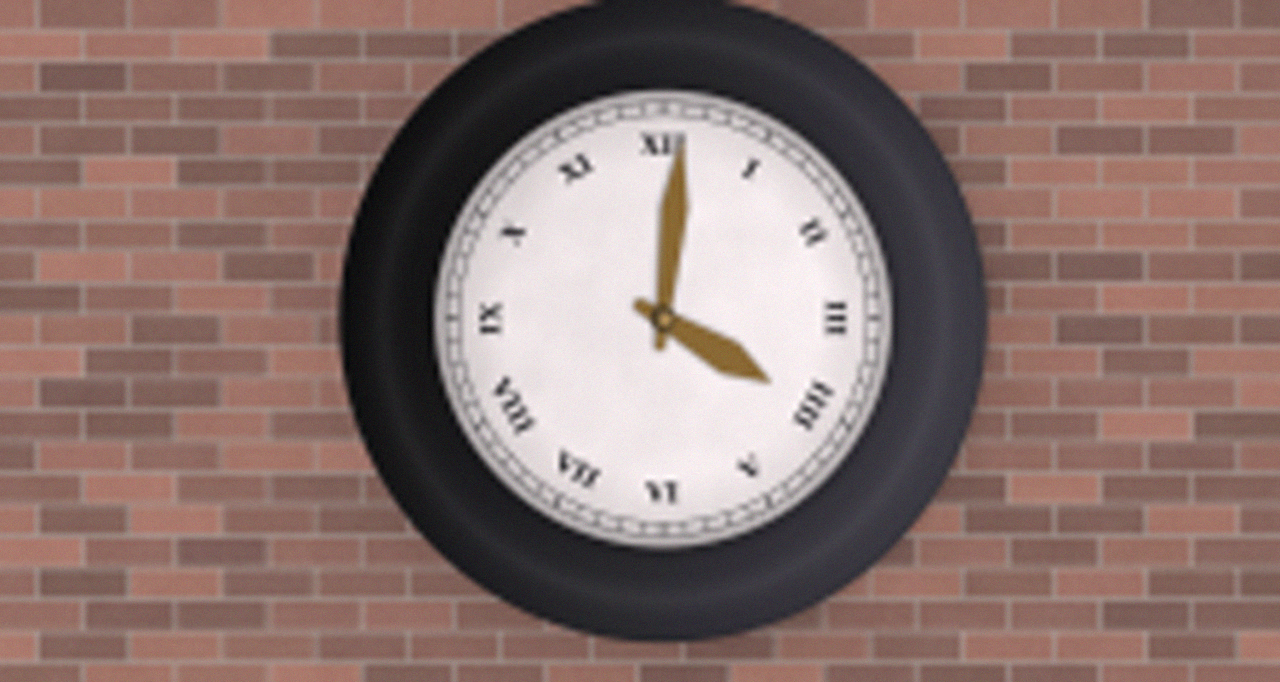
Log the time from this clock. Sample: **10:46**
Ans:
**4:01**
